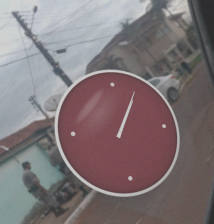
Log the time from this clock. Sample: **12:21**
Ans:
**1:05**
